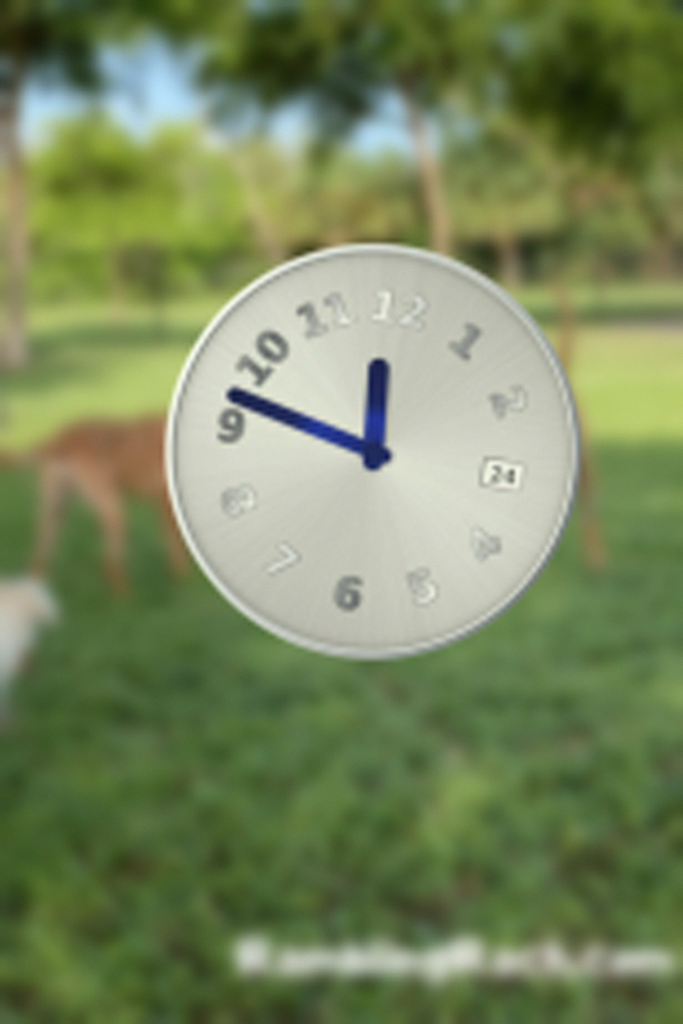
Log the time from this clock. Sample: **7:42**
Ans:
**11:47**
